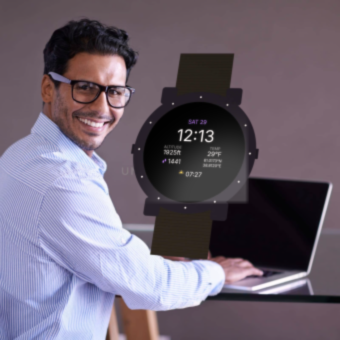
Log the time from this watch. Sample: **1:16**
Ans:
**12:13**
